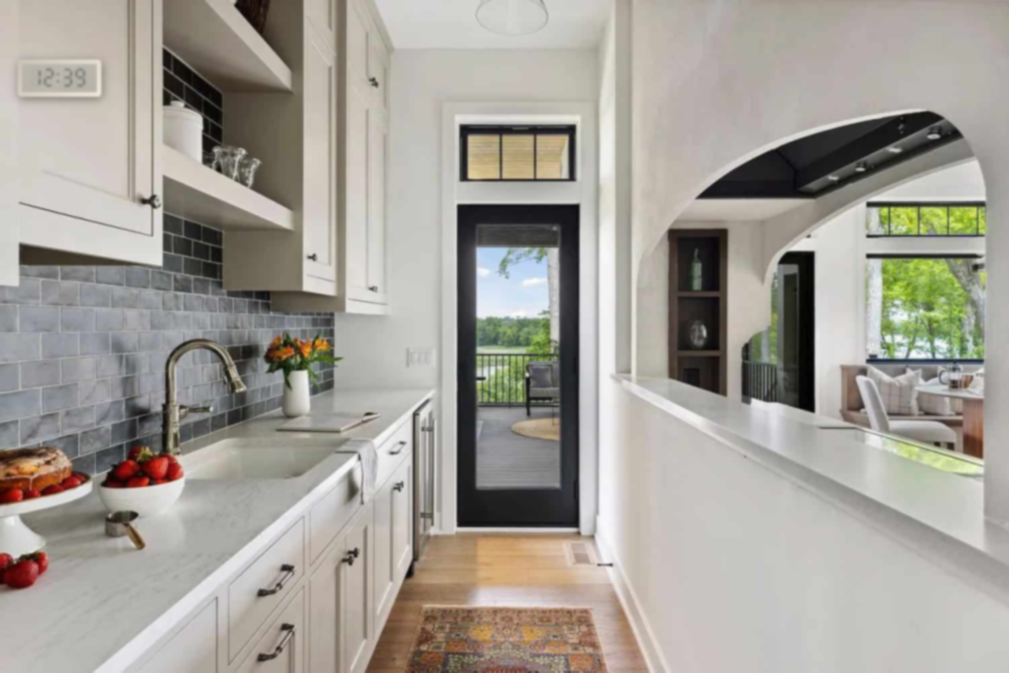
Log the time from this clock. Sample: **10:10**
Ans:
**12:39**
